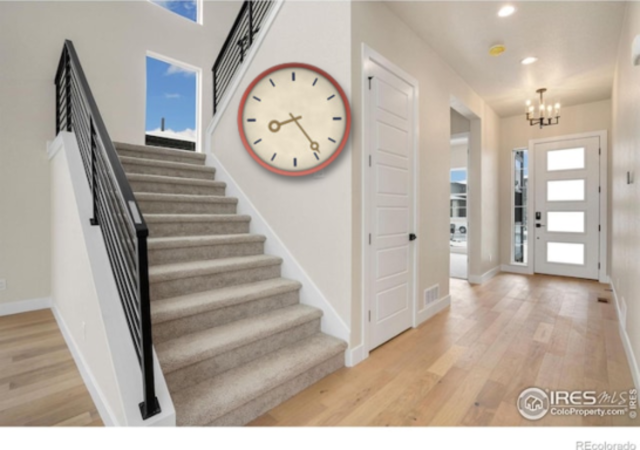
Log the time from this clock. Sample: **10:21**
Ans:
**8:24**
